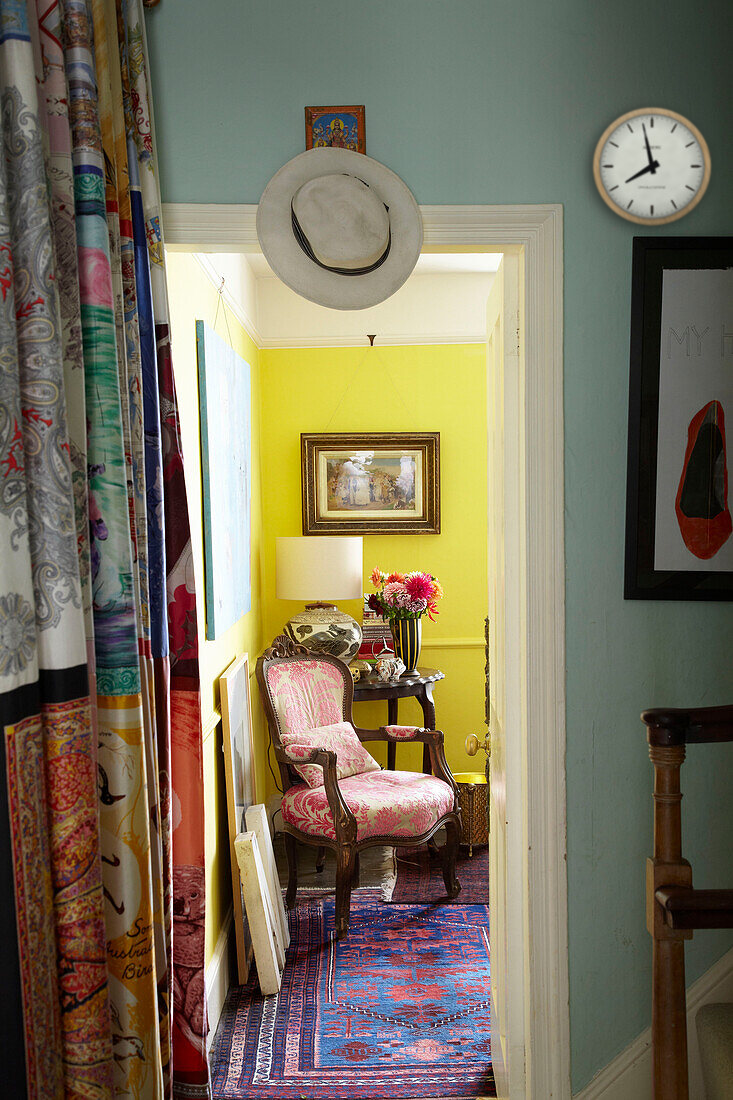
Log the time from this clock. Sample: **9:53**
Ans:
**7:58**
